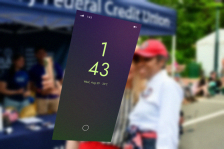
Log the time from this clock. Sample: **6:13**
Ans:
**1:43**
